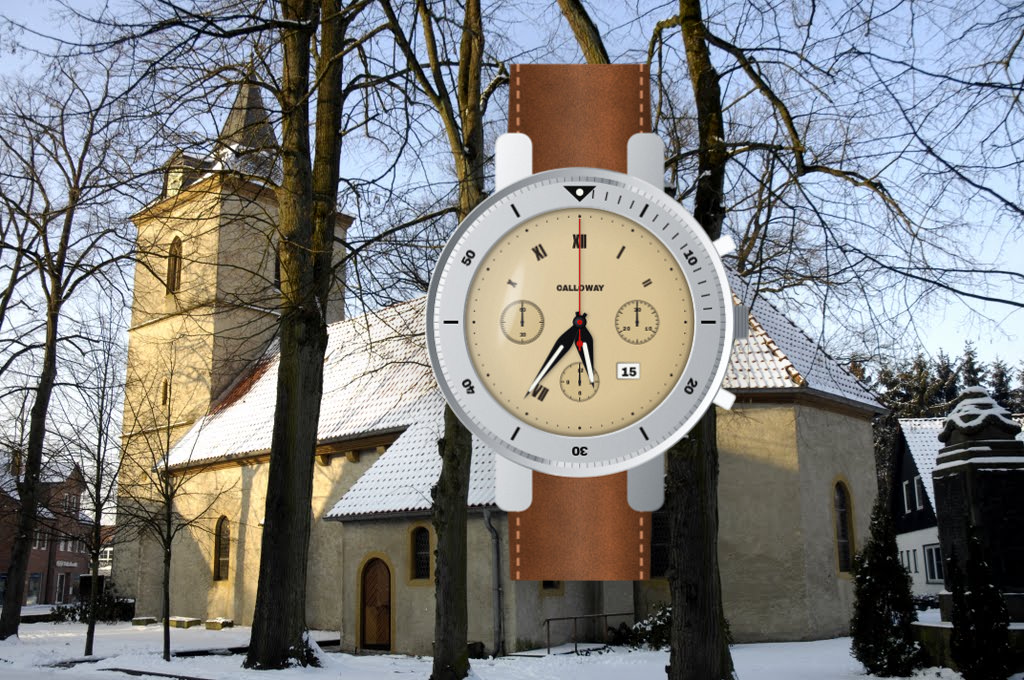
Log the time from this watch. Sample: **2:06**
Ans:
**5:36**
